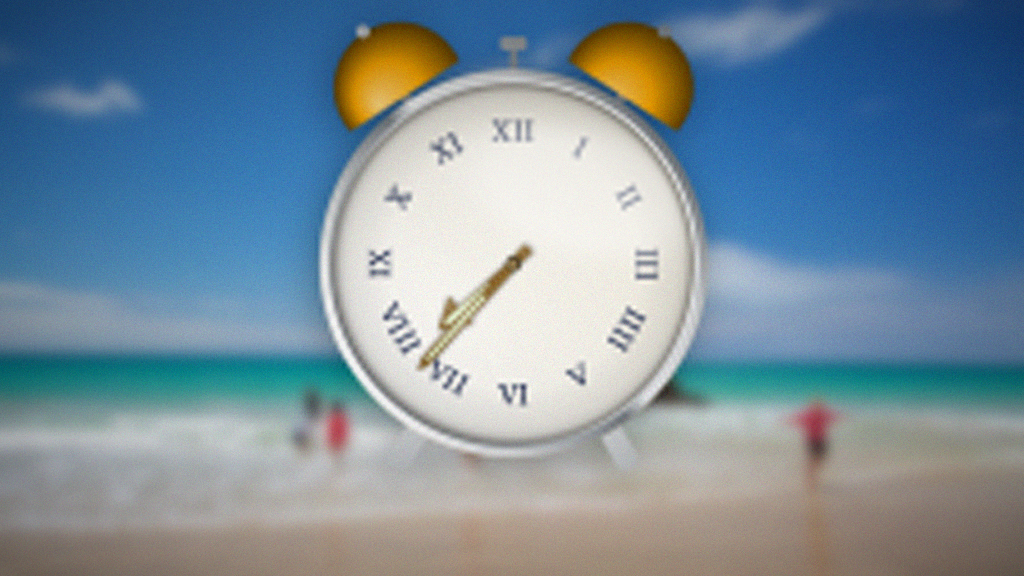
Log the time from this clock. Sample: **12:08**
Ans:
**7:37**
